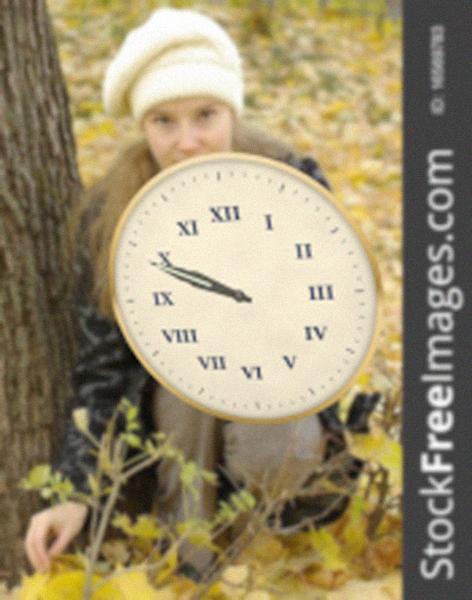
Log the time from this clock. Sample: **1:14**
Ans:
**9:49**
